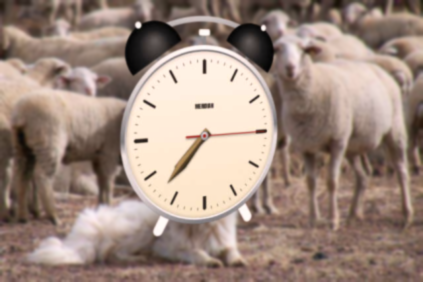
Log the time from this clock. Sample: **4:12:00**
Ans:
**7:37:15**
